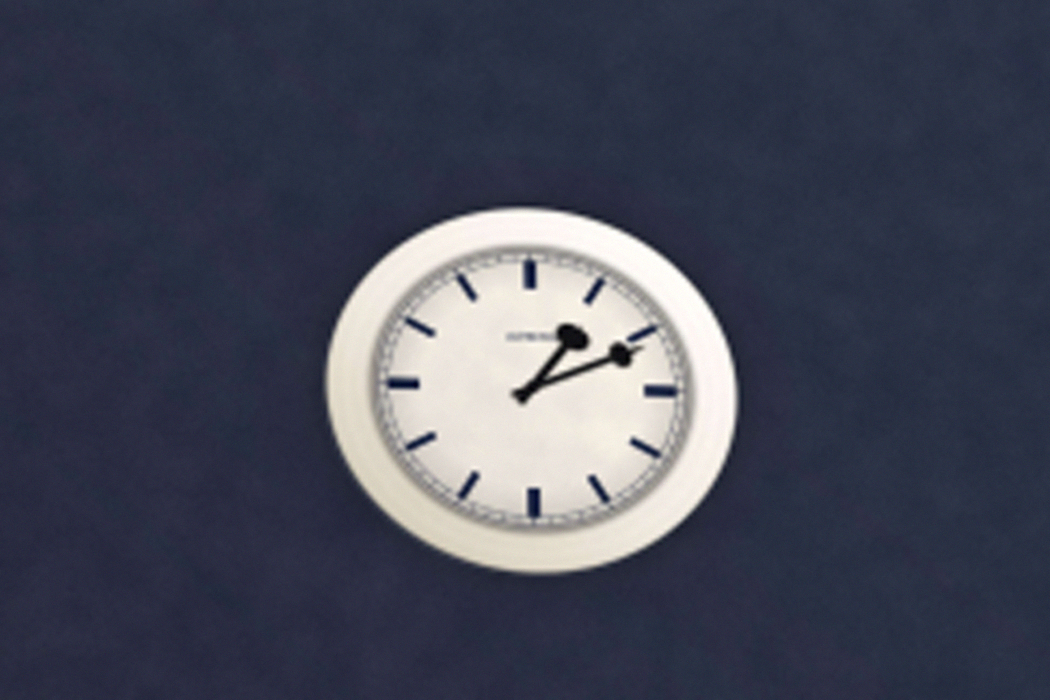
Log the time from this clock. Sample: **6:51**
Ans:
**1:11**
